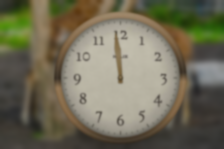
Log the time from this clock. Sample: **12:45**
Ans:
**11:59**
